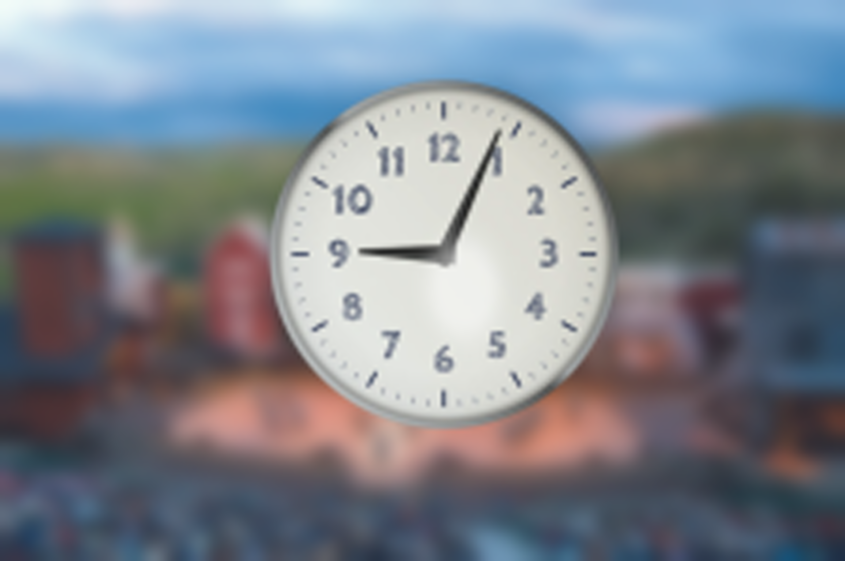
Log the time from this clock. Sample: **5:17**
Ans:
**9:04**
